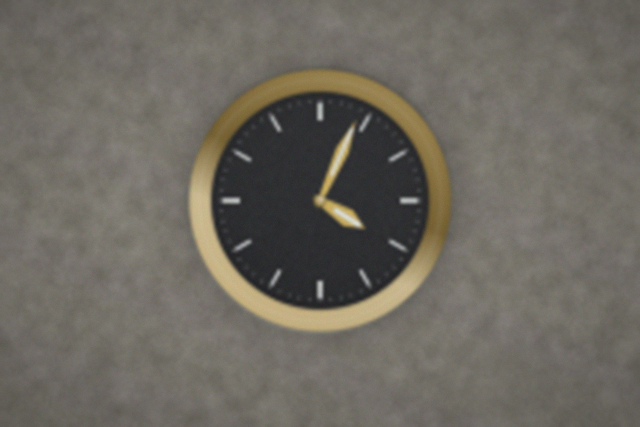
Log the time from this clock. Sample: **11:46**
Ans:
**4:04**
